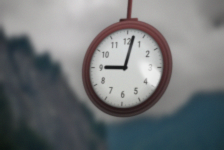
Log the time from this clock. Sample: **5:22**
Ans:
**9:02**
